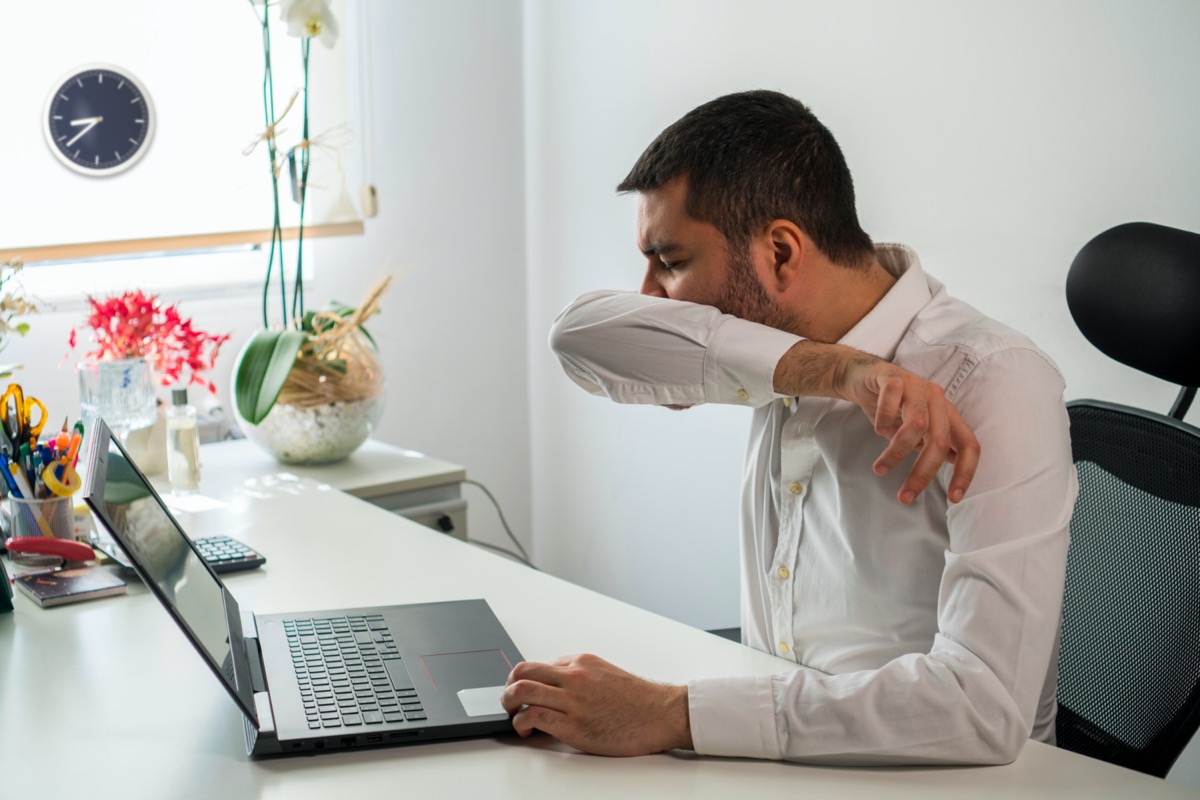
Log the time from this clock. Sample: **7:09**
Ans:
**8:38**
